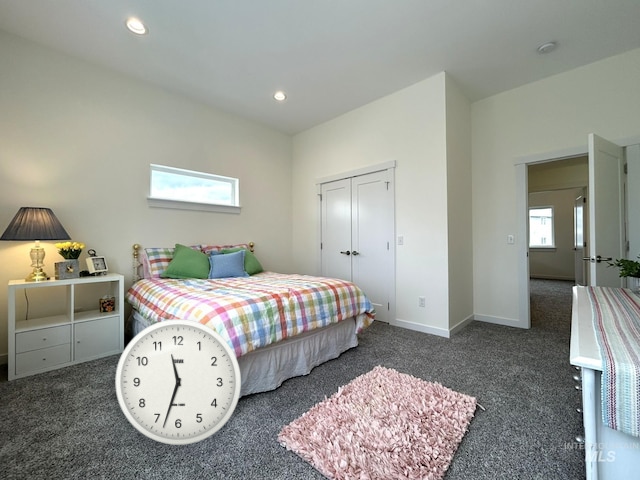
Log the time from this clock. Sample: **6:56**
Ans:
**11:33**
